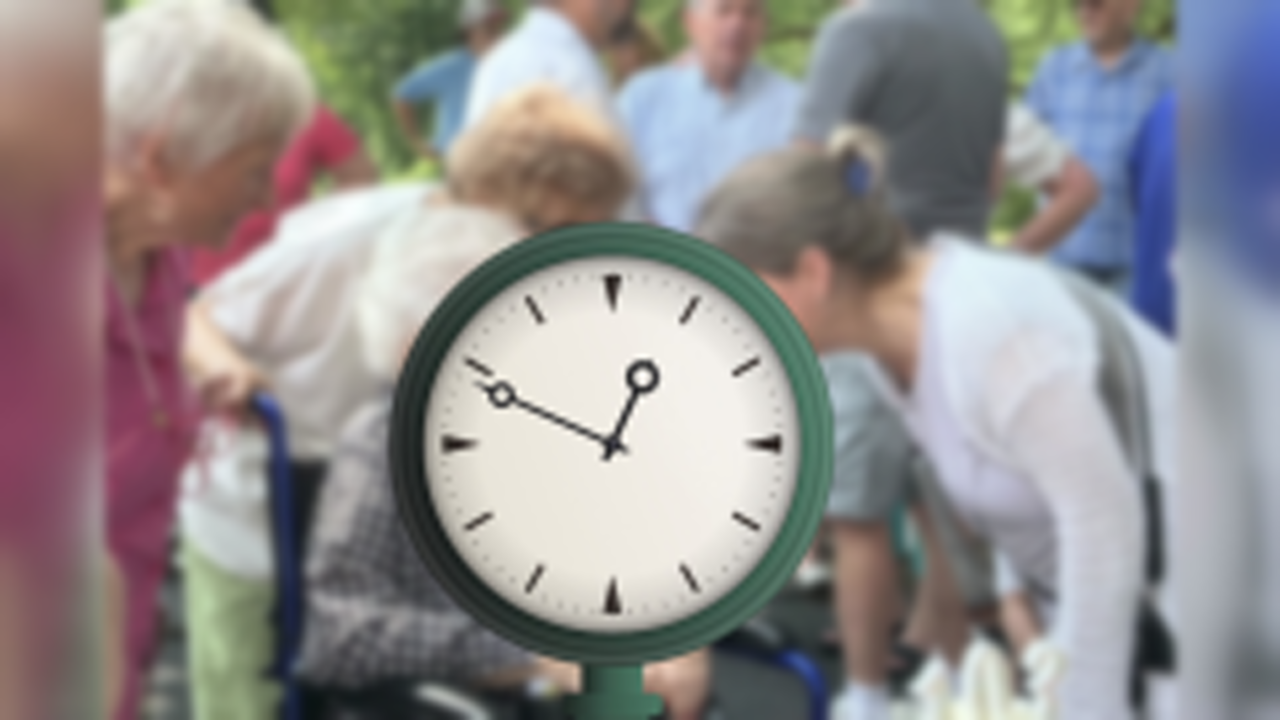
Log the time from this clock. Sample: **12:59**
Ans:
**12:49**
